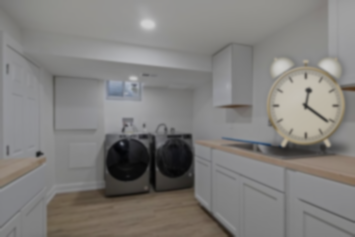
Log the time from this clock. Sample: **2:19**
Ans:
**12:21**
